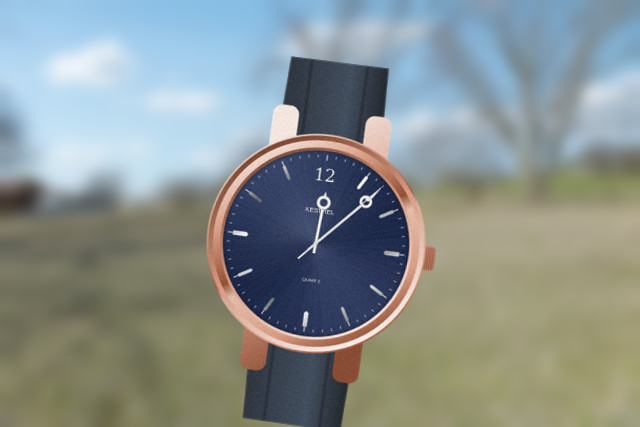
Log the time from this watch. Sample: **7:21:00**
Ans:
**12:07:07**
